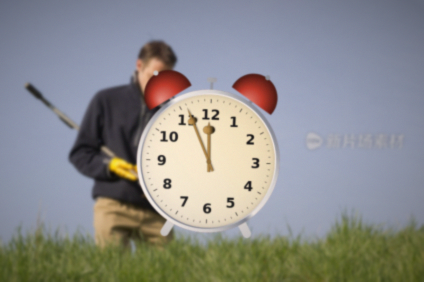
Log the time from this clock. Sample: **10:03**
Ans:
**11:56**
